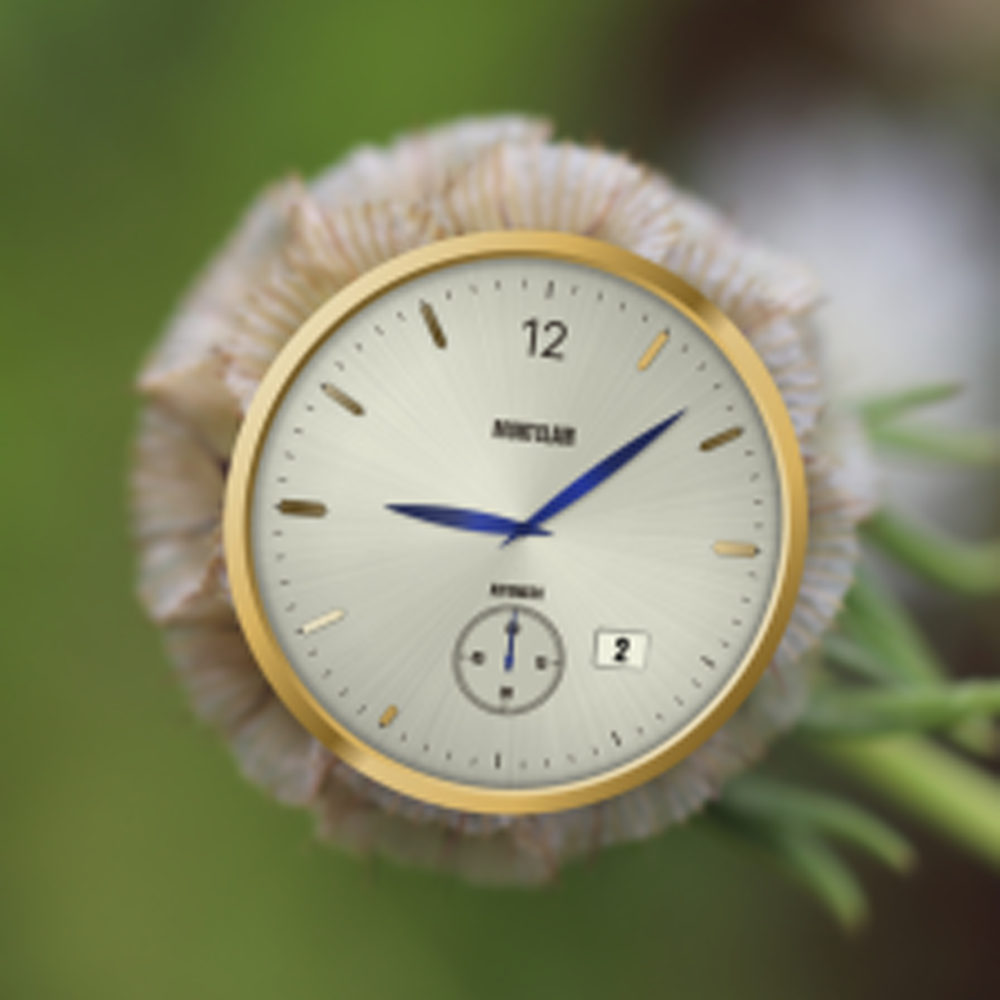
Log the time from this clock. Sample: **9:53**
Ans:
**9:08**
